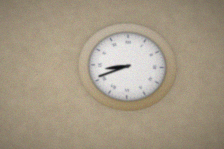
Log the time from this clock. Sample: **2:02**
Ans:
**8:41**
